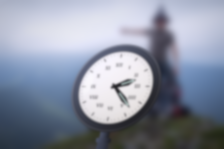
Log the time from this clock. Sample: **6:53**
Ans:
**2:23**
